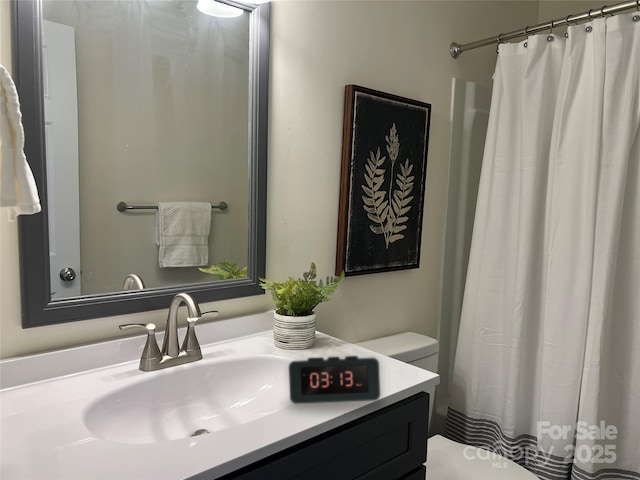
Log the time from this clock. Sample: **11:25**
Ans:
**3:13**
